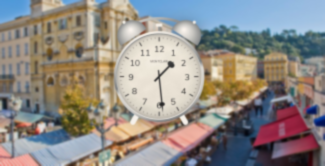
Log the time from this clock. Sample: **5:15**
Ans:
**1:29**
